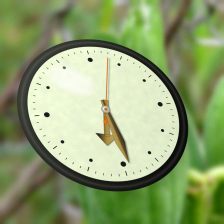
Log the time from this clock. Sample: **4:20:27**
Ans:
**6:29:03**
